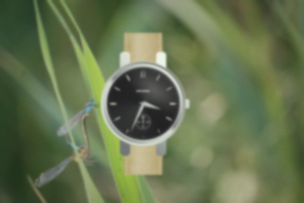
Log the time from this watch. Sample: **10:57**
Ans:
**3:34**
